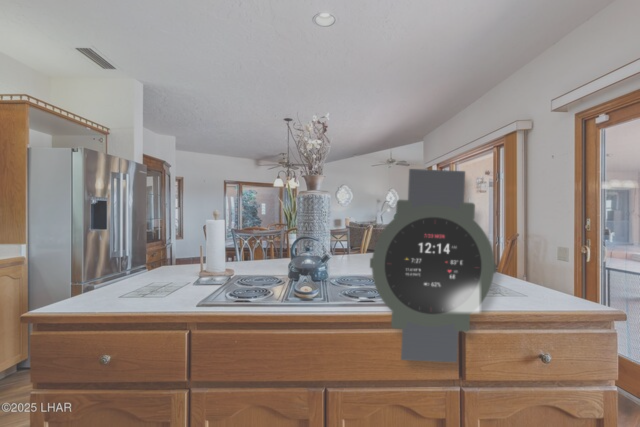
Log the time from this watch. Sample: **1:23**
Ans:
**12:14**
